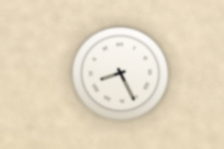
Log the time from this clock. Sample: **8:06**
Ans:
**8:26**
